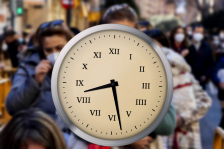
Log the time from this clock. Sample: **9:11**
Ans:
**8:28**
